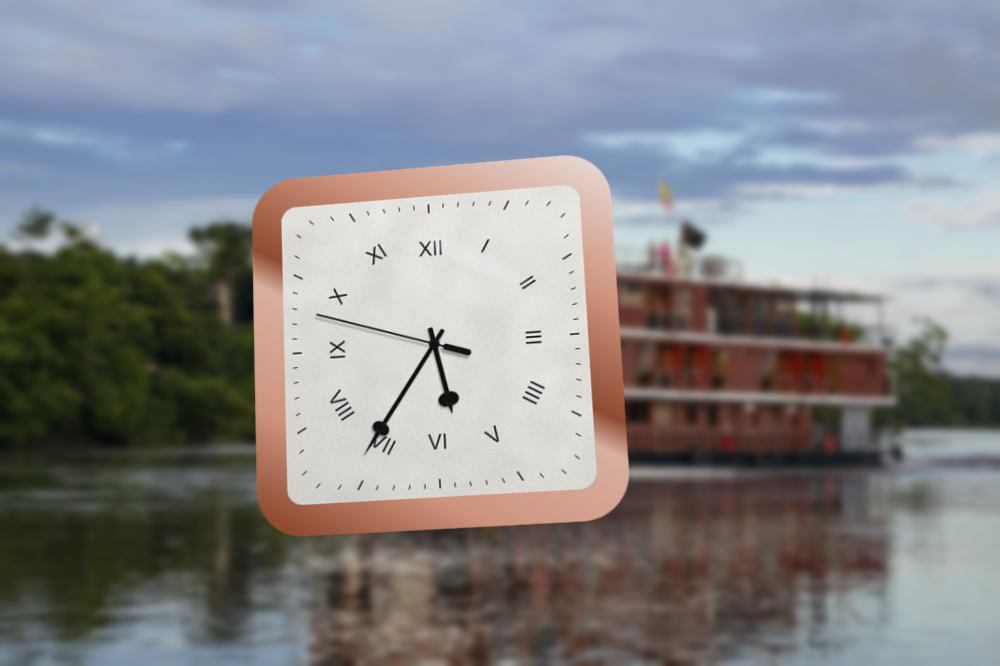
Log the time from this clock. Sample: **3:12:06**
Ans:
**5:35:48**
